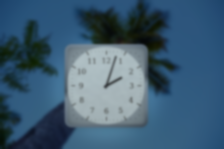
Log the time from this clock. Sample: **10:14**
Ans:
**2:03**
